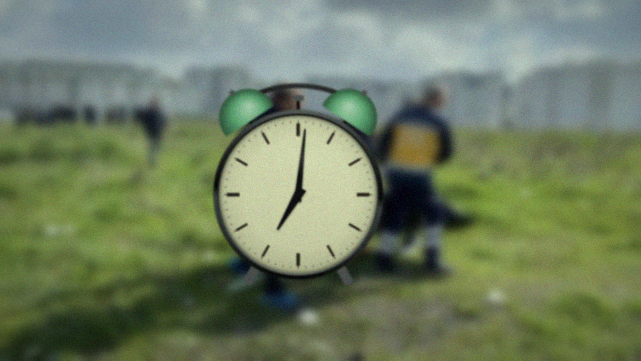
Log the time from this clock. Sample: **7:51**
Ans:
**7:01**
